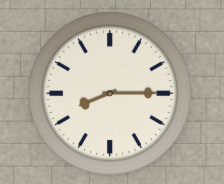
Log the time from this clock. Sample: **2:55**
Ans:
**8:15**
